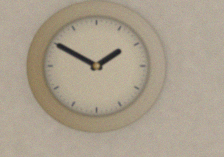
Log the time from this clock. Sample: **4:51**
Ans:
**1:50**
